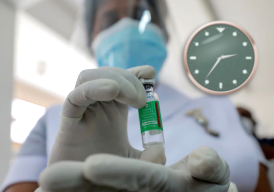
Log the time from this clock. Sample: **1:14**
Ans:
**2:36**
